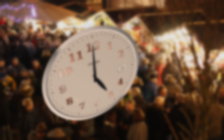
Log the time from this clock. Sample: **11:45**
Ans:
**5:00**
